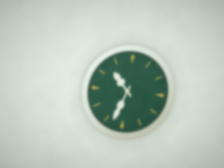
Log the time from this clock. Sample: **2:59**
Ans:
**10:33**
